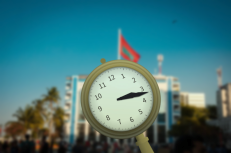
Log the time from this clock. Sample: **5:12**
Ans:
**3:17**
